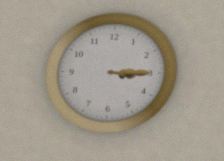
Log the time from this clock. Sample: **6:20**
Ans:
**3:15**
